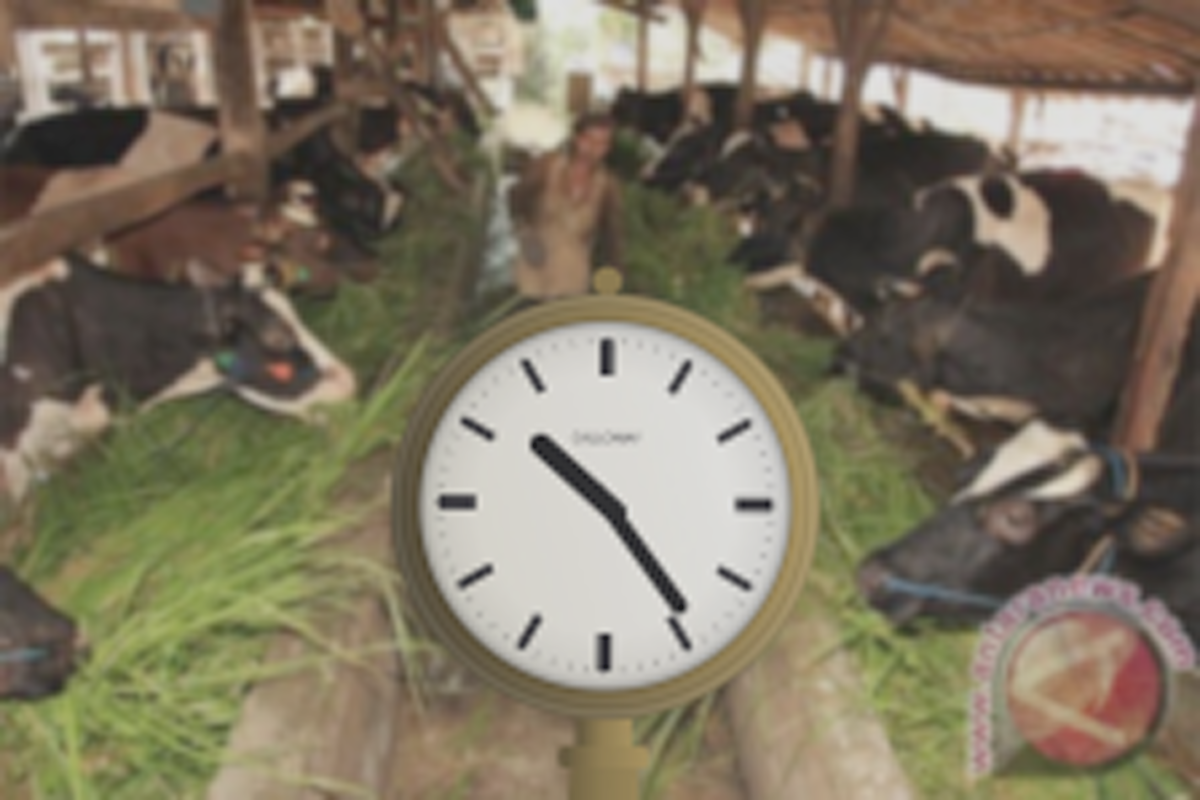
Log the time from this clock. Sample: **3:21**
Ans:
**10:24**
